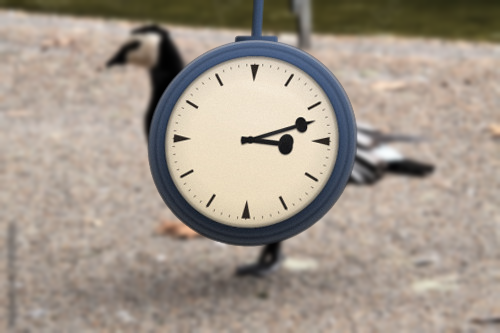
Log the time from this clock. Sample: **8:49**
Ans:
**3:12**
